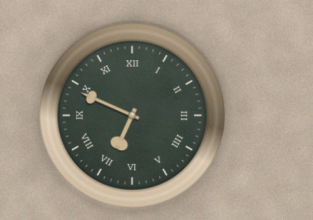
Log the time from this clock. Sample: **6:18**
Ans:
**6:49**
